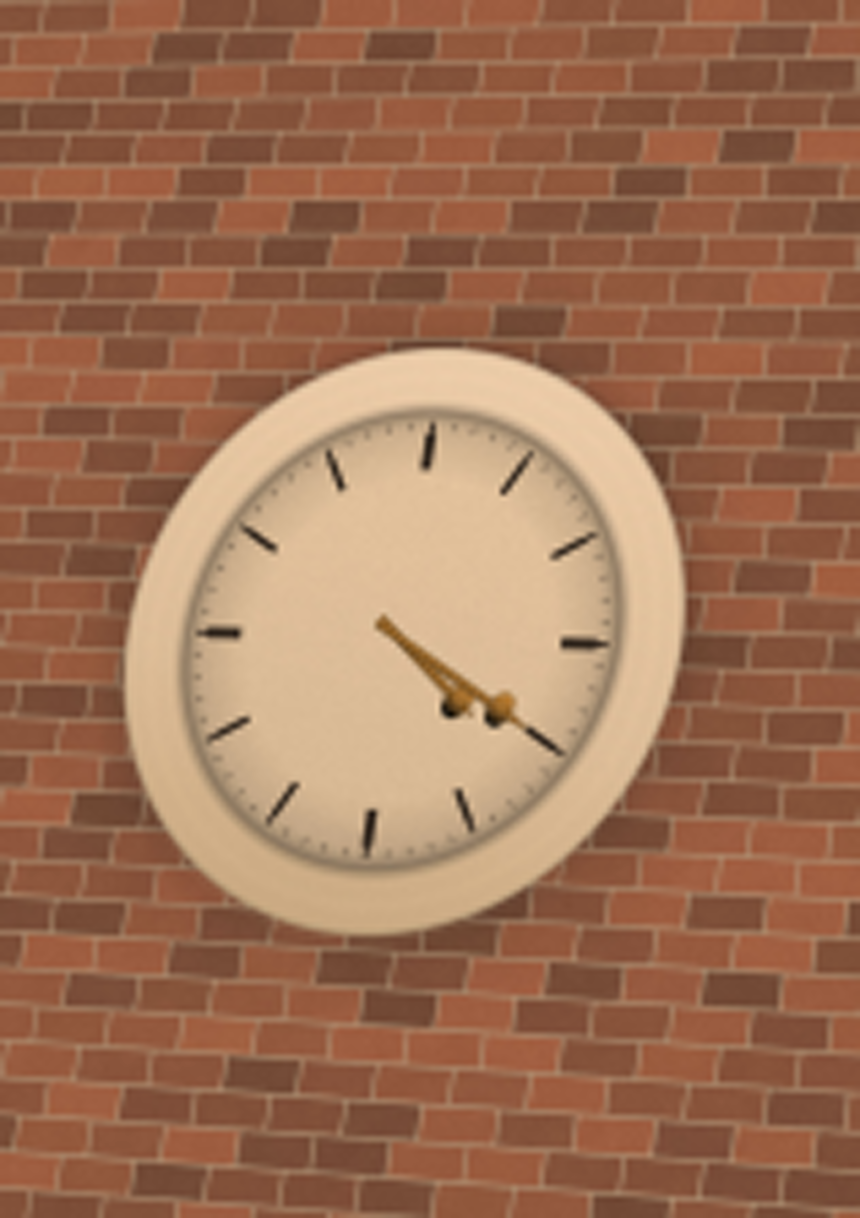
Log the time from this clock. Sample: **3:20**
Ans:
**4:20**
